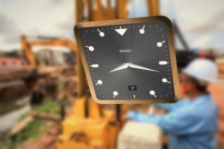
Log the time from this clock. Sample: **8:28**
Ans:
**8:18**
